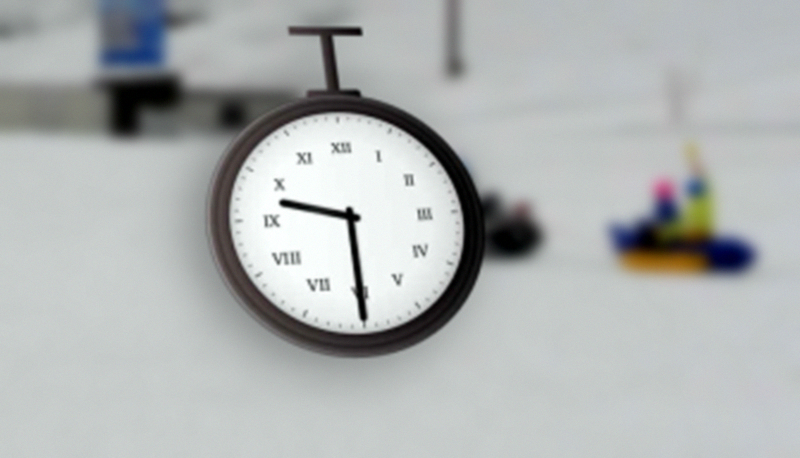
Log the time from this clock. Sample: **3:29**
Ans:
**9:30**
